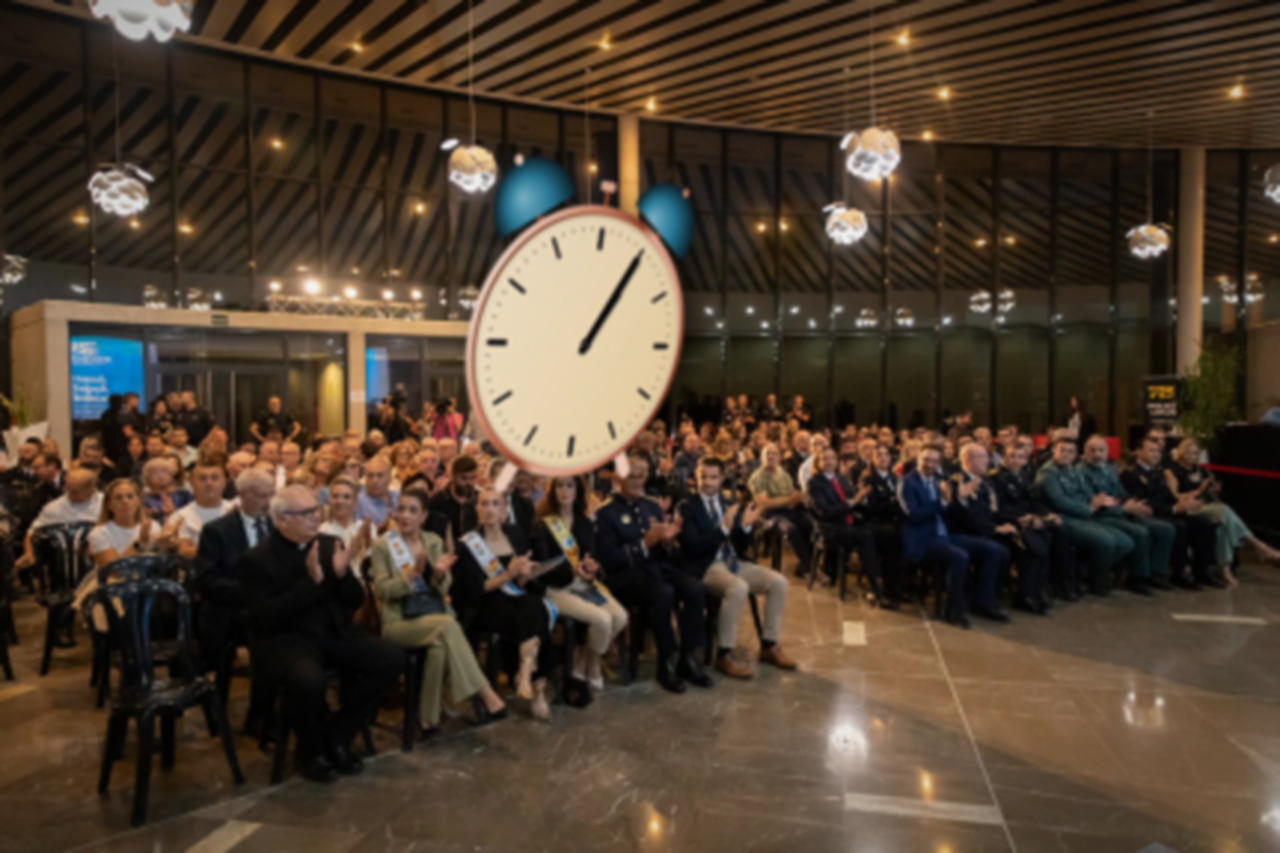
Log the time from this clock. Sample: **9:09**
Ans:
**1:05**
